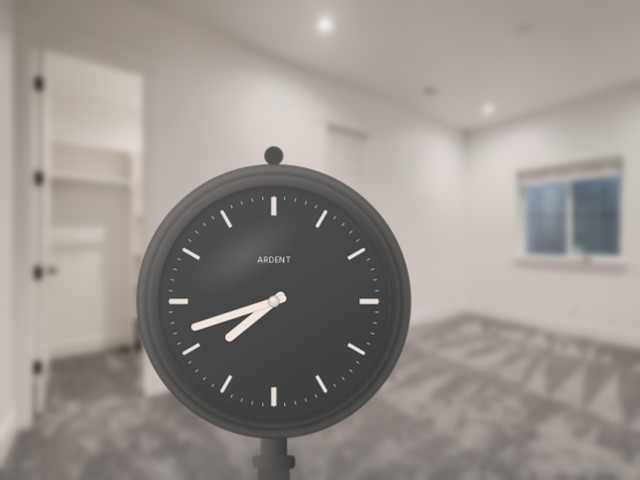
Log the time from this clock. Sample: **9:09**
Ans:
**7:42**
